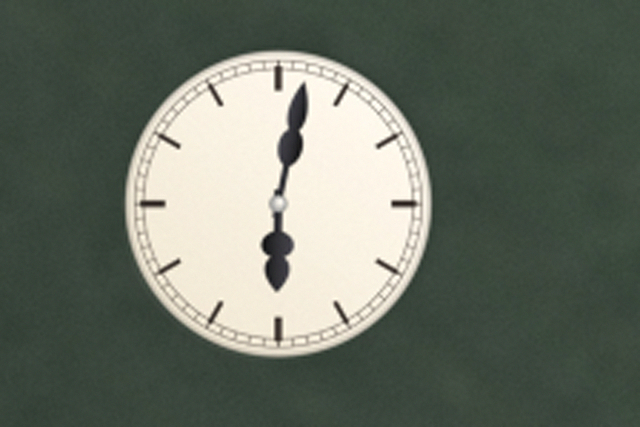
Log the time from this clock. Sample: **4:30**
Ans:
**6:02**
